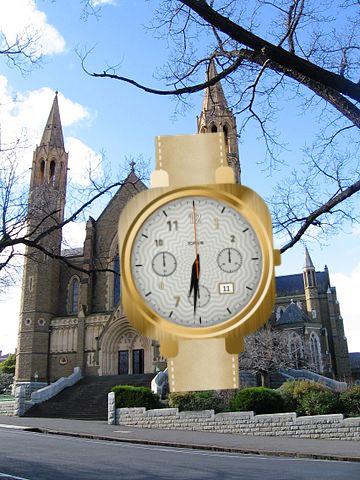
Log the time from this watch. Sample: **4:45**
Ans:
**6:31**
